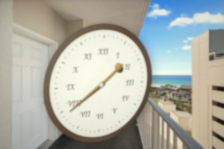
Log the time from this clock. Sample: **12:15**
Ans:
**1:39**
